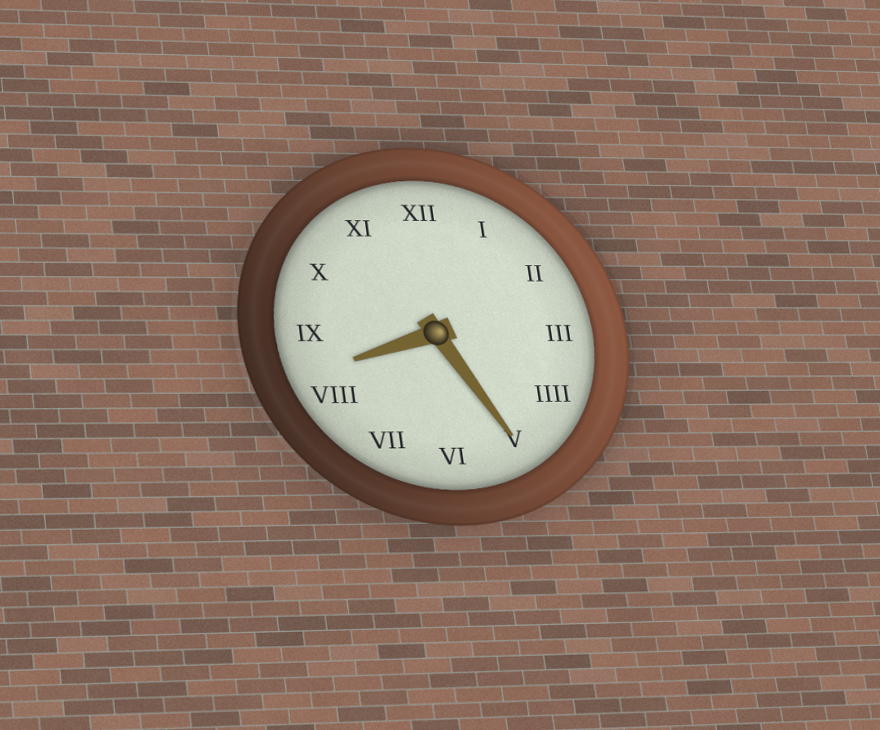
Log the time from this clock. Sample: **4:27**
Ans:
**8:25**
